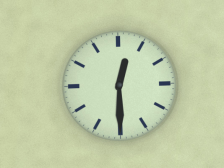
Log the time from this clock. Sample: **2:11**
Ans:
**12:30**
